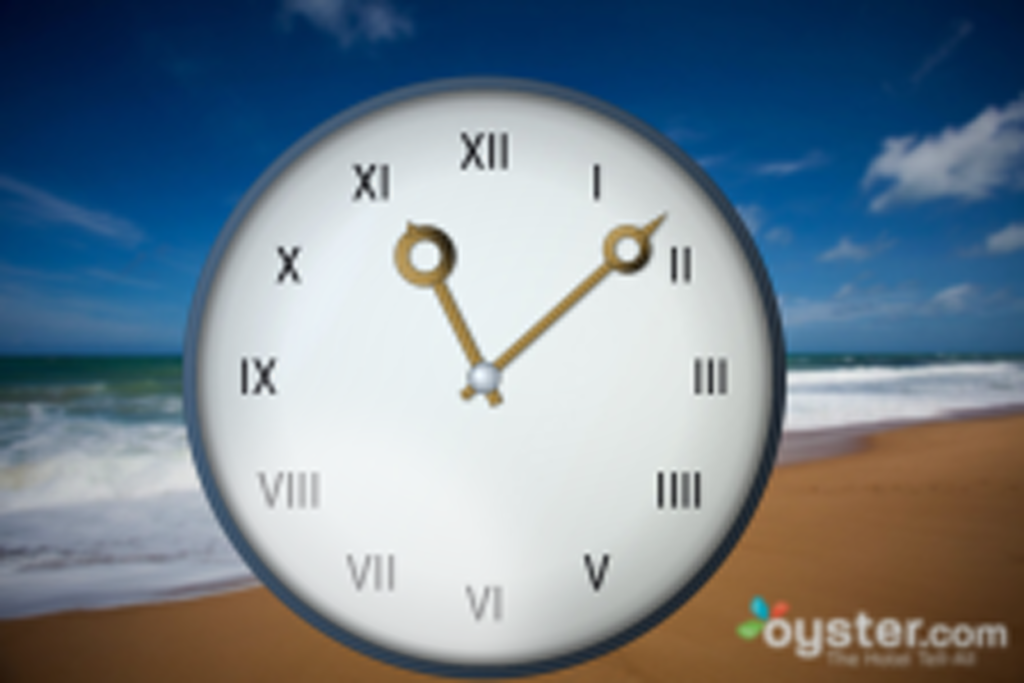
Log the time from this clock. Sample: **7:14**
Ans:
**11:08**
